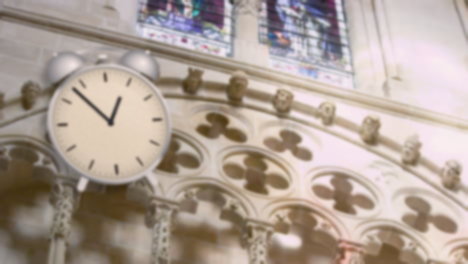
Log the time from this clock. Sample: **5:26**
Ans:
**12:53**
